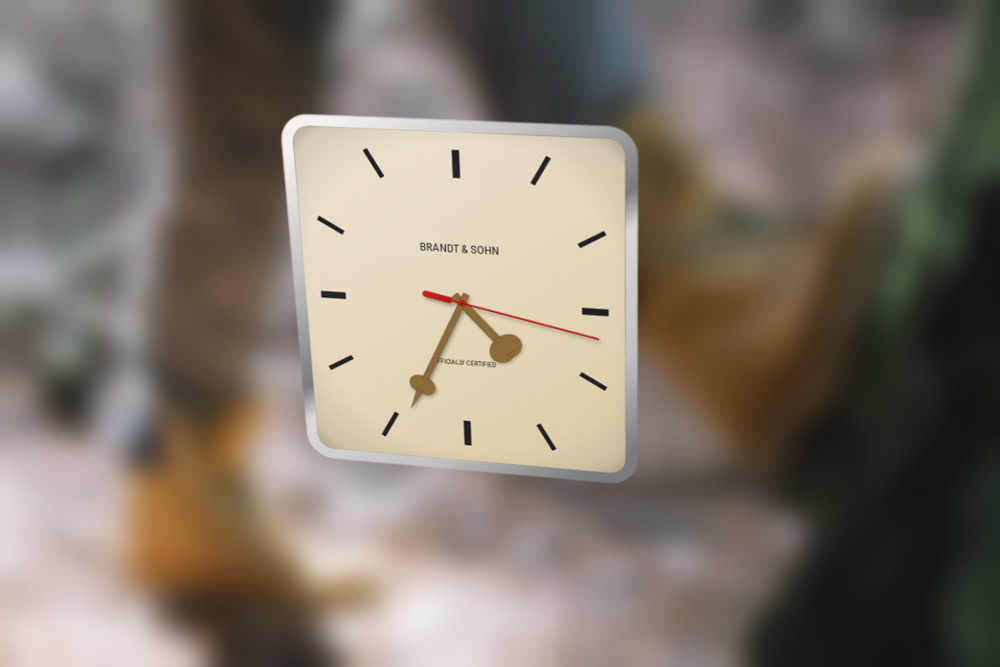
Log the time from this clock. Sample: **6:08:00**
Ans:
**4:34:17**
